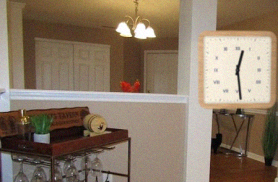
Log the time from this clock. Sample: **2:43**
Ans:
**12:29**
